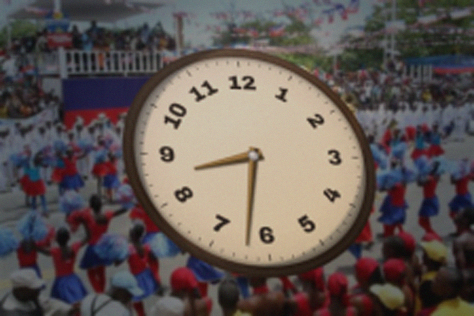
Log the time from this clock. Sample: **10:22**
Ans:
**8:32**
